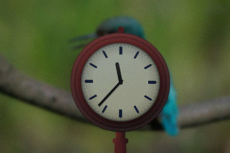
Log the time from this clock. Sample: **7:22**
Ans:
**11:37**
